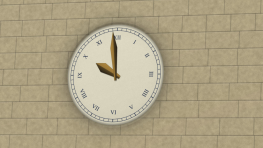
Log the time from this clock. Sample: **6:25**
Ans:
**9:59**
